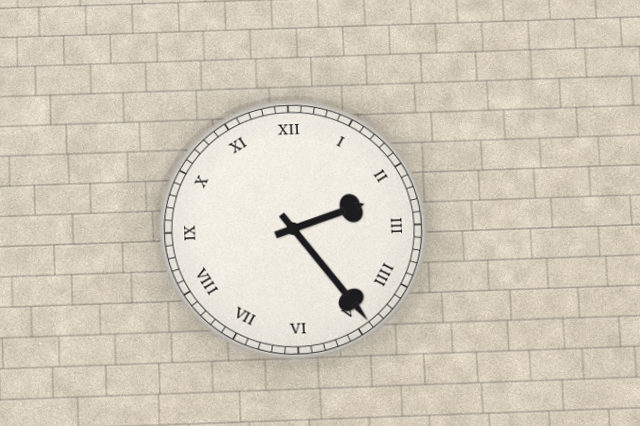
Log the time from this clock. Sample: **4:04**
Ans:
**2:24**
